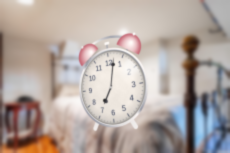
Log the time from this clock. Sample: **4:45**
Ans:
**7:02**
